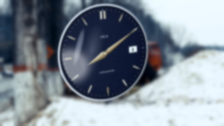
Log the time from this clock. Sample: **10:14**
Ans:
**8:10**
